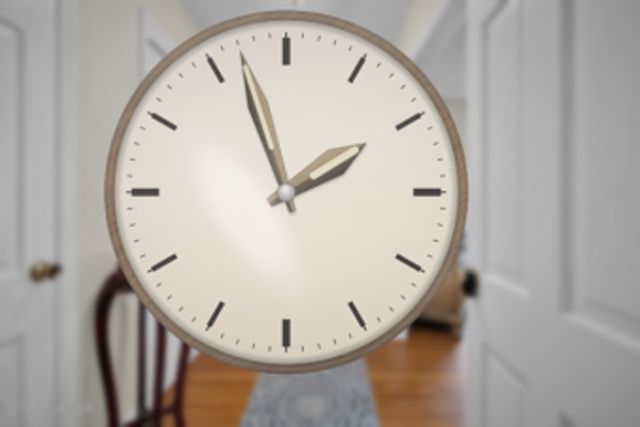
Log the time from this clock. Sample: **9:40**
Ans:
**1:57**
